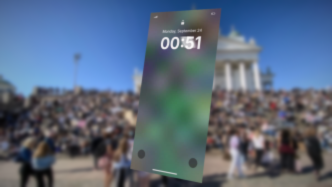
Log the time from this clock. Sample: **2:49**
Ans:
**0:51**
